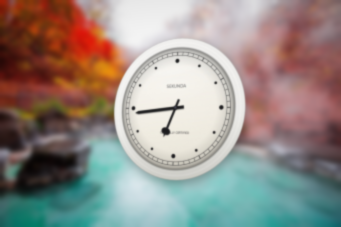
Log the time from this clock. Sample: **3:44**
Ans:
**6:44**
